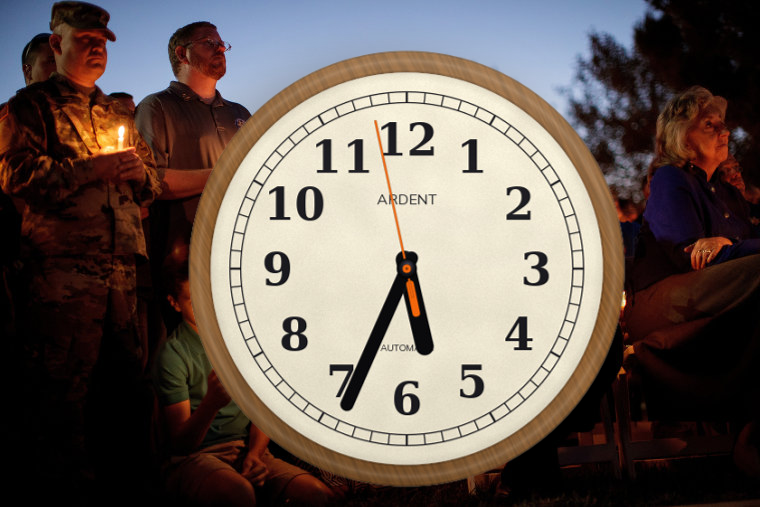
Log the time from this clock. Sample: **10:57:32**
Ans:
**5:33:58**
